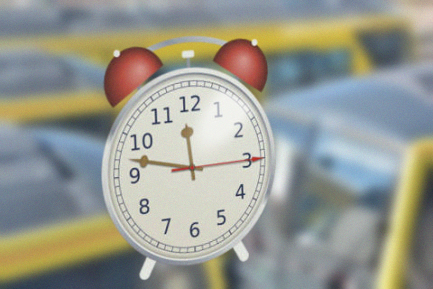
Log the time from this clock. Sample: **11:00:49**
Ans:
**11:47:15**
